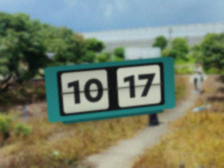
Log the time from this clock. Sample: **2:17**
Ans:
**10:17**
